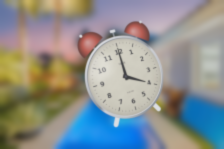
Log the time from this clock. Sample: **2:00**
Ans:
**4:00**
